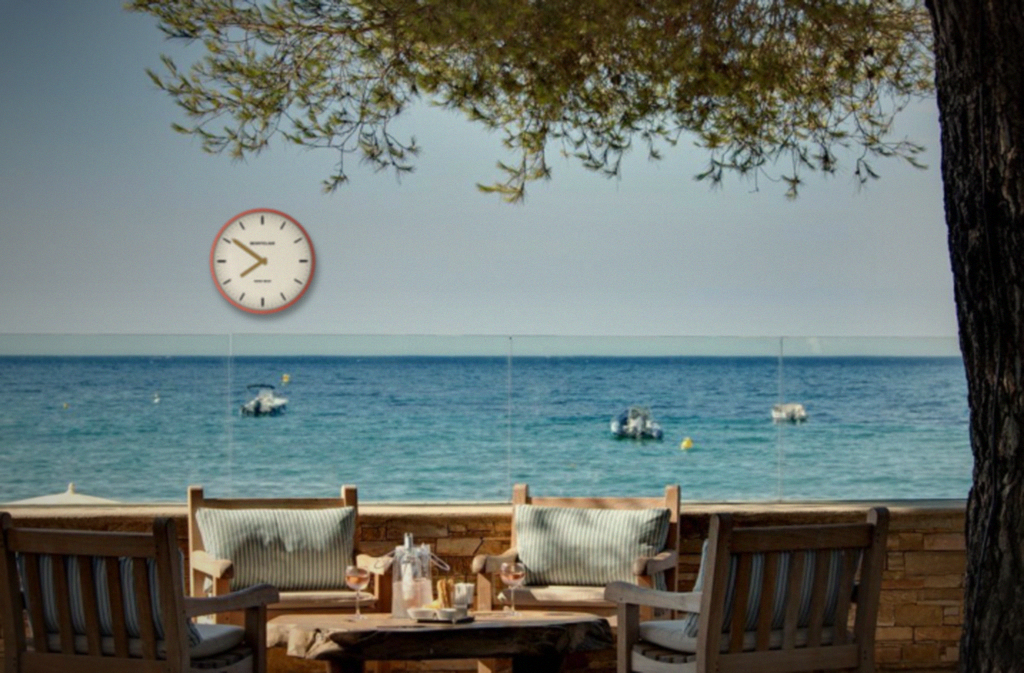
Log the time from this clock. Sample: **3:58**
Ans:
**7:51**
